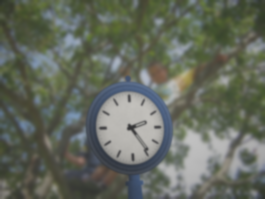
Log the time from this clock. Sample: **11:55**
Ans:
**2:24**
